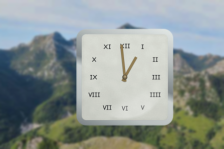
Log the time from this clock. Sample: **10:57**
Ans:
**12:59**
